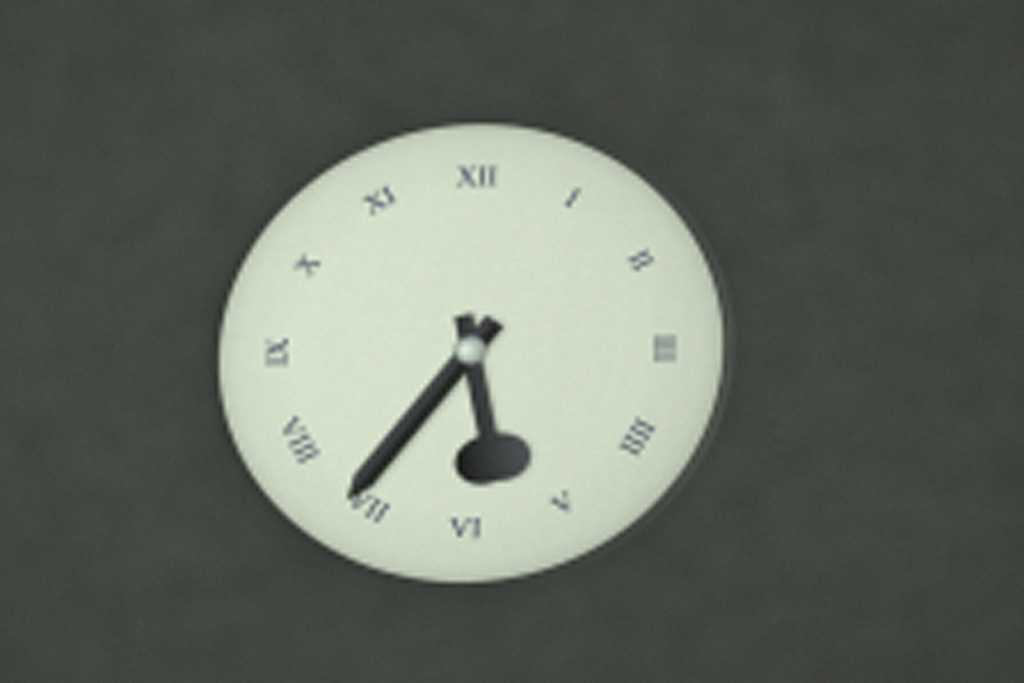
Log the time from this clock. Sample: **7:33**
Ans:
**5:36**
